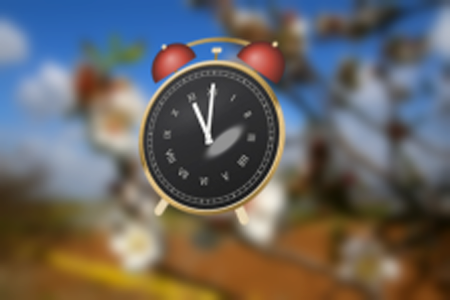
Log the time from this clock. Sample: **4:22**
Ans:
**11:00**
